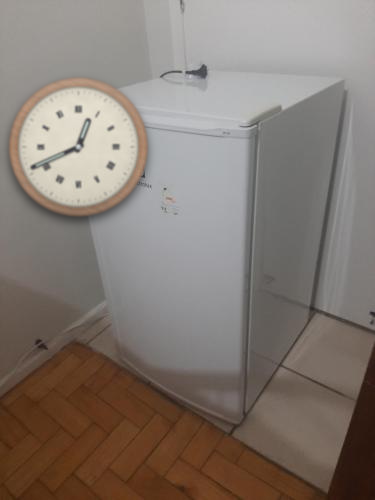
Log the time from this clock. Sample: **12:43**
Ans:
**12:41**
